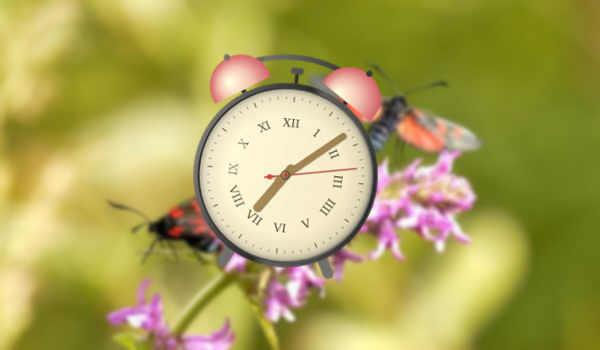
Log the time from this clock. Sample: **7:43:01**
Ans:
**7:08:13**
